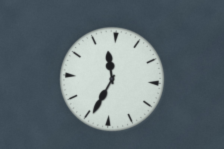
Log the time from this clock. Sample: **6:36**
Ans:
**11:34**
